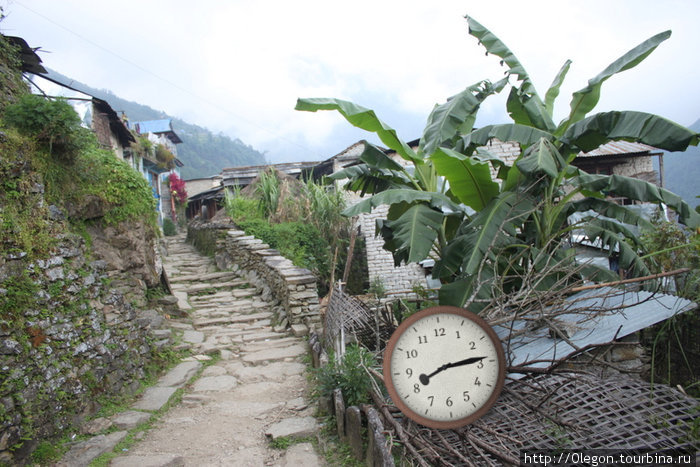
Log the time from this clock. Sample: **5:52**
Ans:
**8:14**
